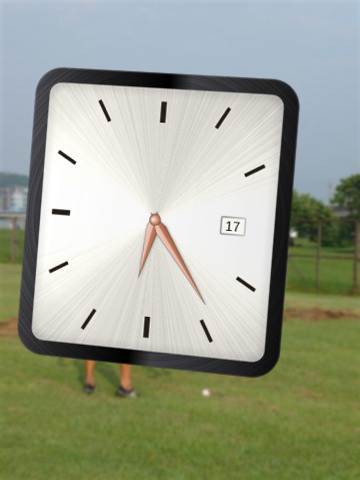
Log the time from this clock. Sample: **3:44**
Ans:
**6:24**
